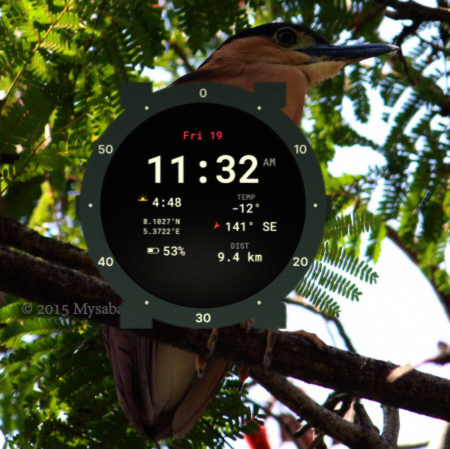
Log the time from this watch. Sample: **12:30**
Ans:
**11:32**
